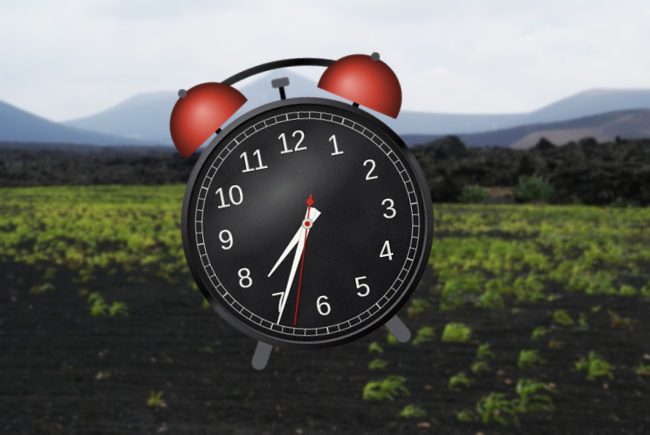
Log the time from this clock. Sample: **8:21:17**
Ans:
**7:34:33**
